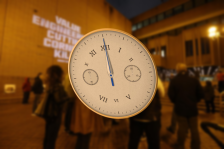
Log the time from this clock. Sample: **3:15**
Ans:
**12:00**
